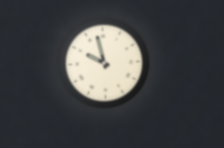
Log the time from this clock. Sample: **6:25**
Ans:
**9:58**
